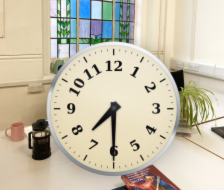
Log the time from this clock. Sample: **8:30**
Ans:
**7:30**
